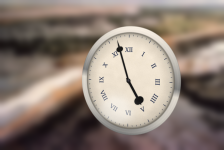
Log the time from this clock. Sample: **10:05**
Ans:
**4:57**
